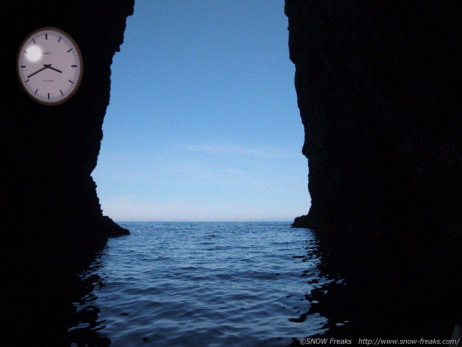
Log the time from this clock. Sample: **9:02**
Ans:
**3:41**
